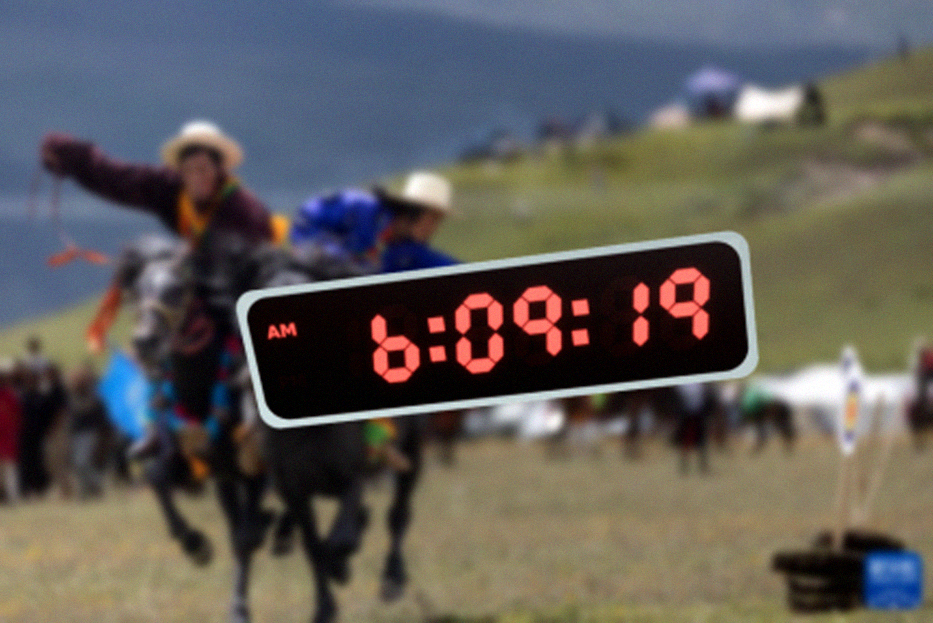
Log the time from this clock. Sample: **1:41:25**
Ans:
**6:09:19**
